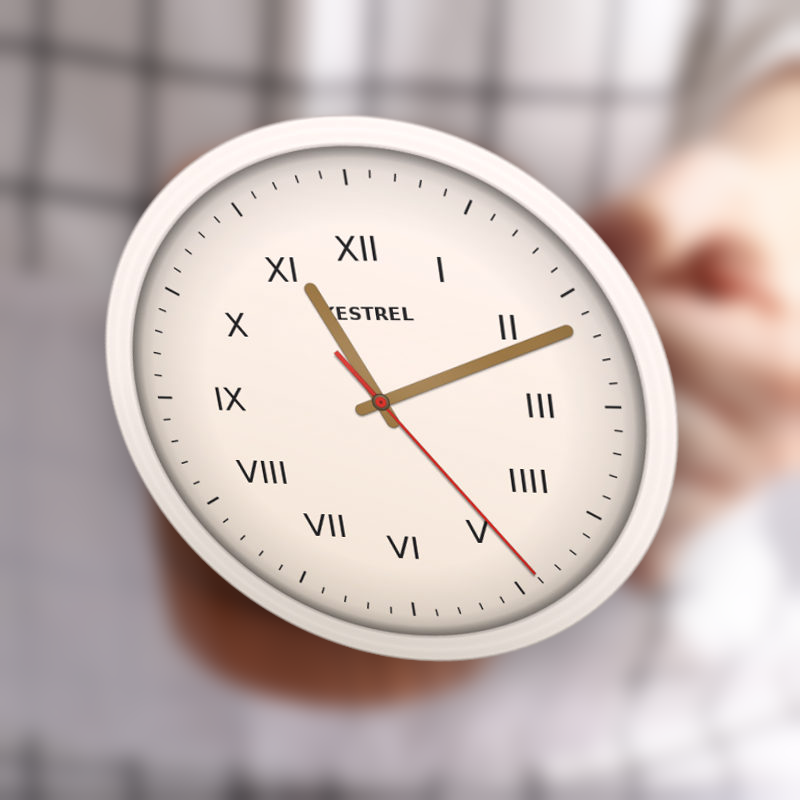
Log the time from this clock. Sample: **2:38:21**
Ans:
**11:11:24**
